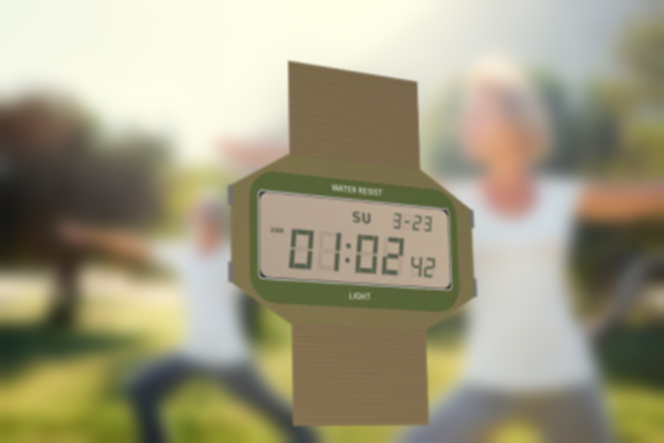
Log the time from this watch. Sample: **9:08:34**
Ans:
**1:02:42**
